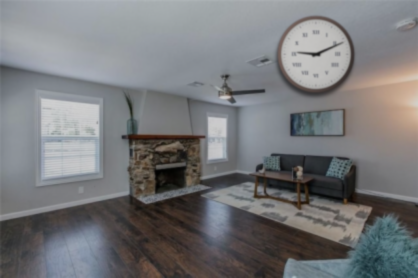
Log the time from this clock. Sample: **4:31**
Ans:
**9:11**
